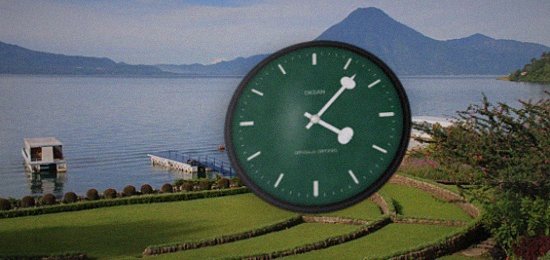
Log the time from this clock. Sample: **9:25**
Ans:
**4:07**
